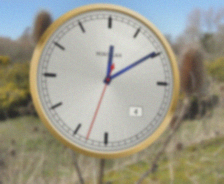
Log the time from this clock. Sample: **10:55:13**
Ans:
**12:09:33**
